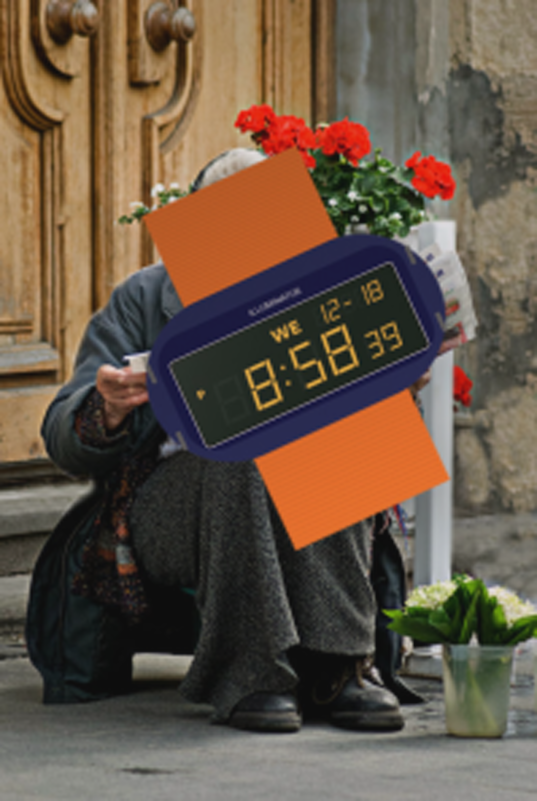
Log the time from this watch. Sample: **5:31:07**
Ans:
**8:58:39**
